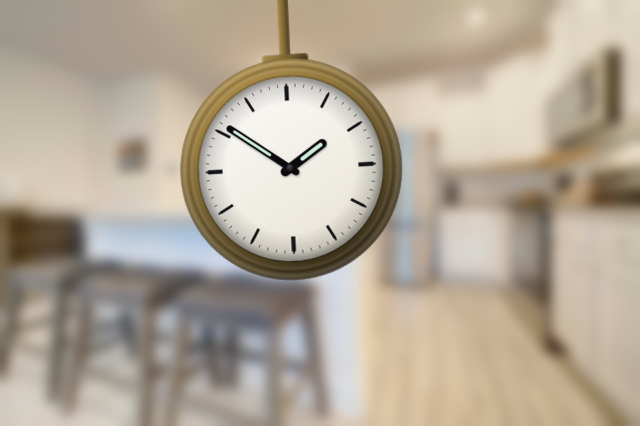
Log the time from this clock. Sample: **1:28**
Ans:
**1:51**
